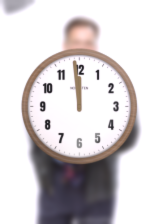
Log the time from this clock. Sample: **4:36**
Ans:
**11:59**
